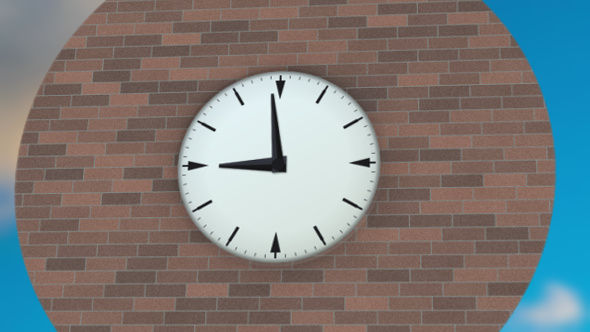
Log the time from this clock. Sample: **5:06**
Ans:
**8:59**
